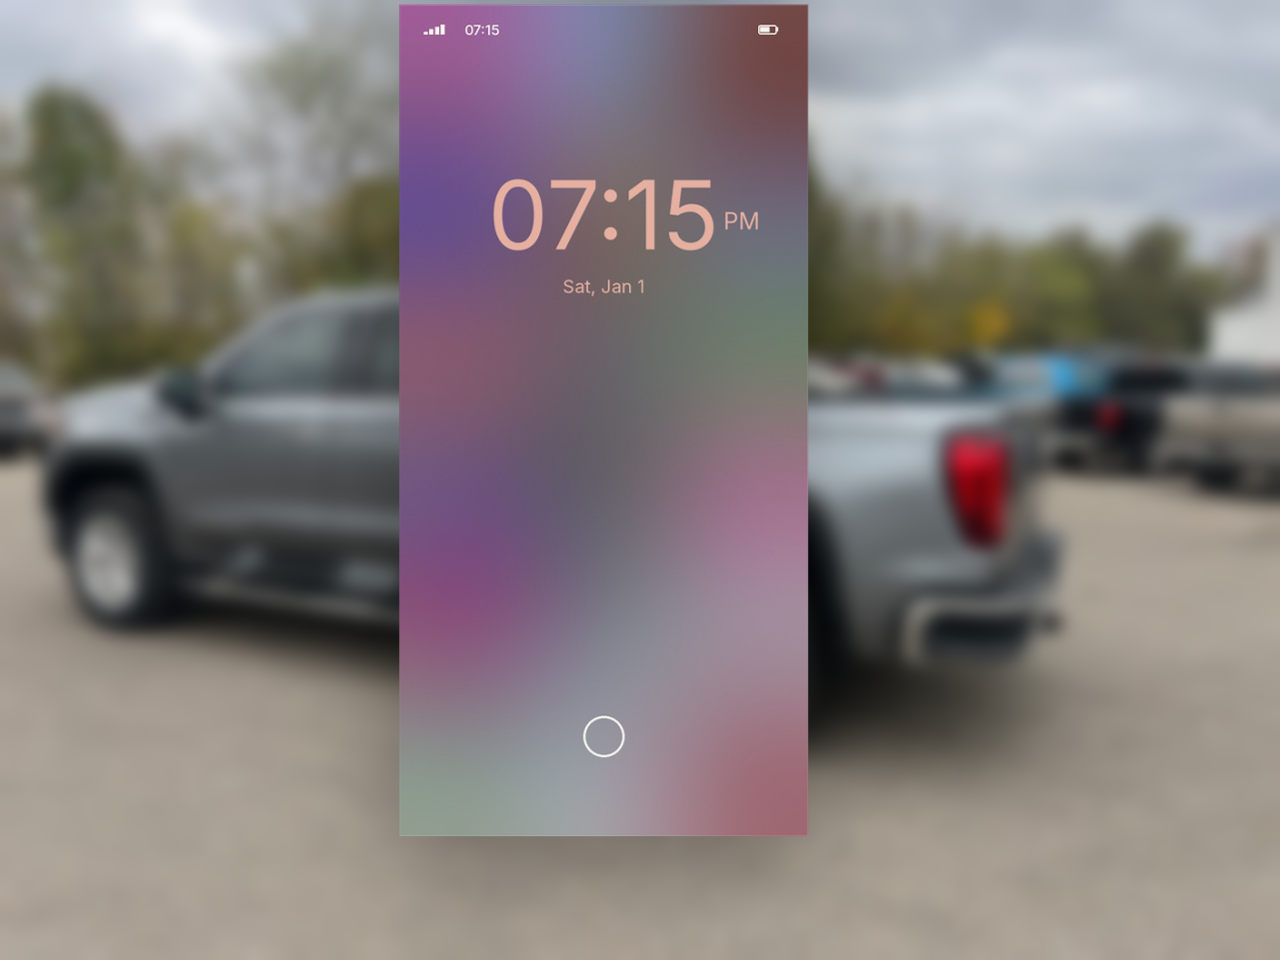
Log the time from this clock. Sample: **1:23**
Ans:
**7:15**
